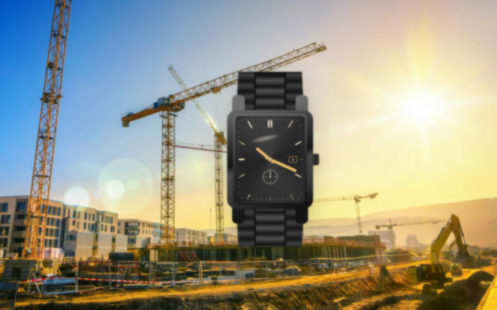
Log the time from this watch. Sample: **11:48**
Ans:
**10:19**
